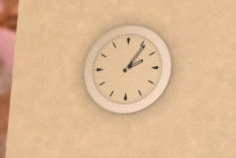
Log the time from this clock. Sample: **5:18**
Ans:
**2:06**
